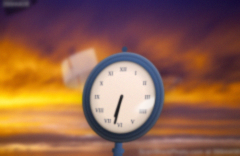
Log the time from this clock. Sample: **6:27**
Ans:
**6:32**
